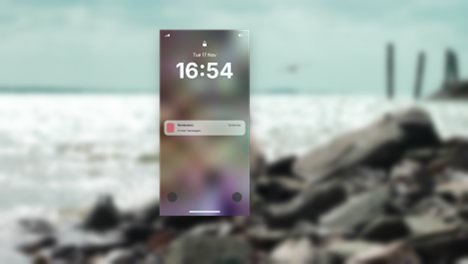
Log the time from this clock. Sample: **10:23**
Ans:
**16:54**
